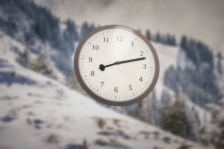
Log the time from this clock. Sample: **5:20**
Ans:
**8:12**
